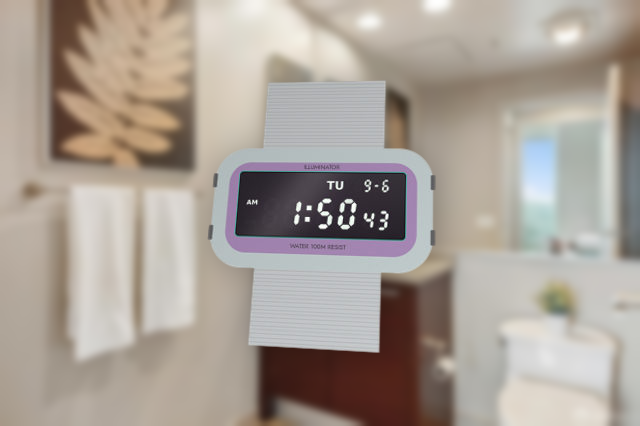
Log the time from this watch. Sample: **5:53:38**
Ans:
**1:50:43**
